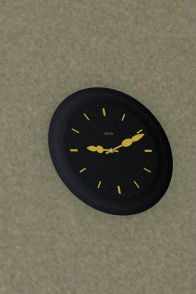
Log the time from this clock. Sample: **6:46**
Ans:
**9:11**
